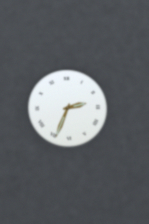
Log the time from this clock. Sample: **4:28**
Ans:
**2:34**
